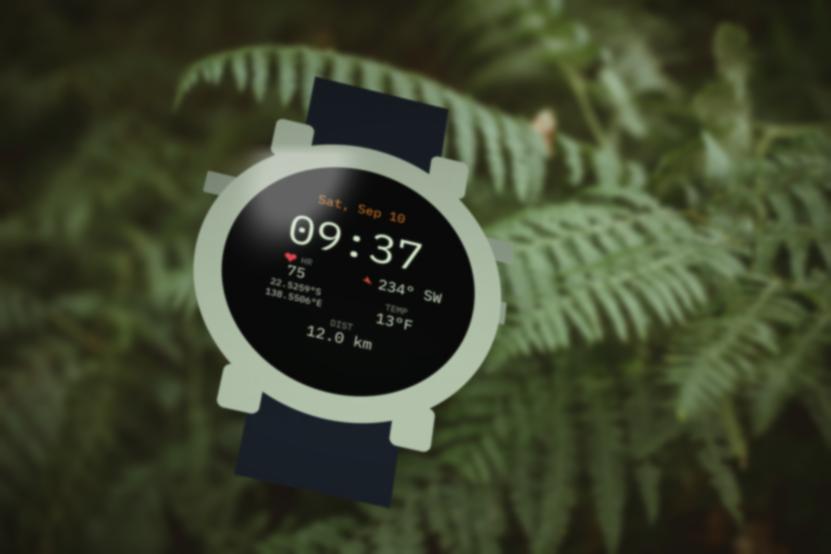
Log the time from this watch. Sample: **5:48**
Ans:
**9:37**
